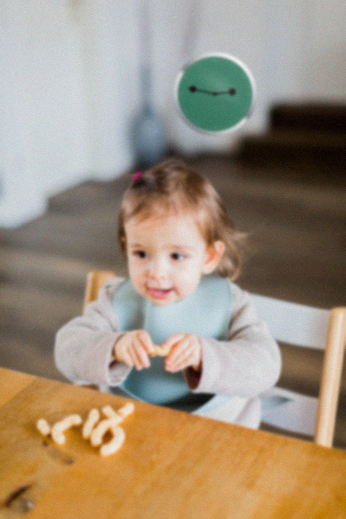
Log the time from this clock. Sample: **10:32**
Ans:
**2:47**
